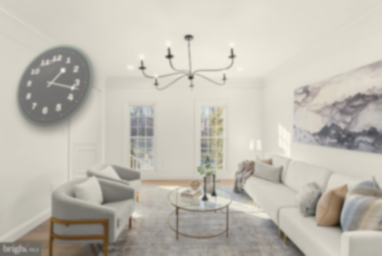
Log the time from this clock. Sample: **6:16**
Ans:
**1:17**
